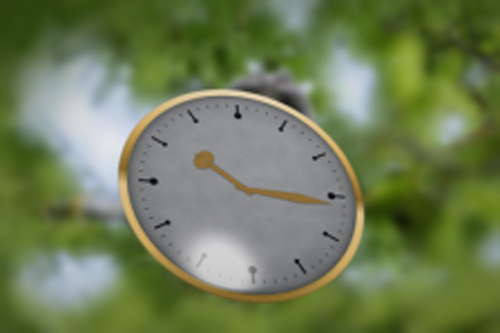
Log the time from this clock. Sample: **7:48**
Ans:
**10:16**
